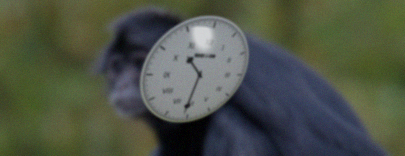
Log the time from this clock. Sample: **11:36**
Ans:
**10:31**
